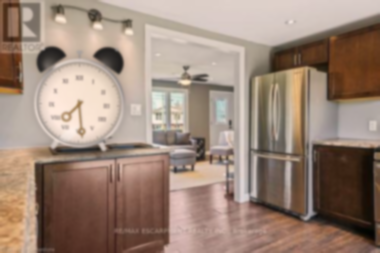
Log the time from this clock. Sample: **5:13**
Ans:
**7:29**
